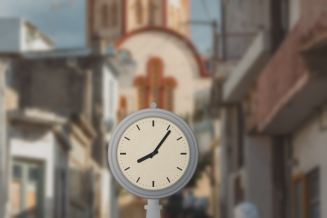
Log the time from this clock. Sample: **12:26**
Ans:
**8:06**
